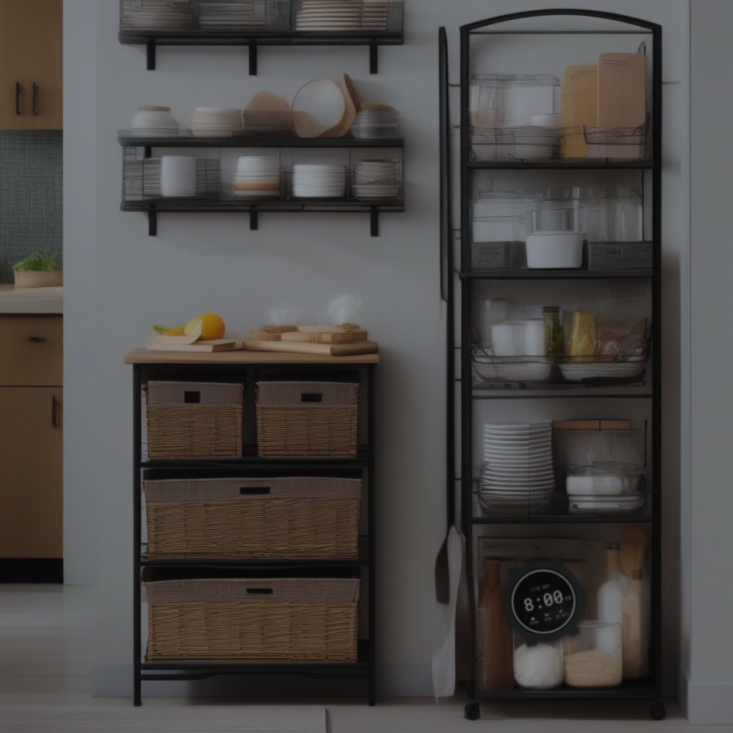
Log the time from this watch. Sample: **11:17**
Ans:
**8:00**
